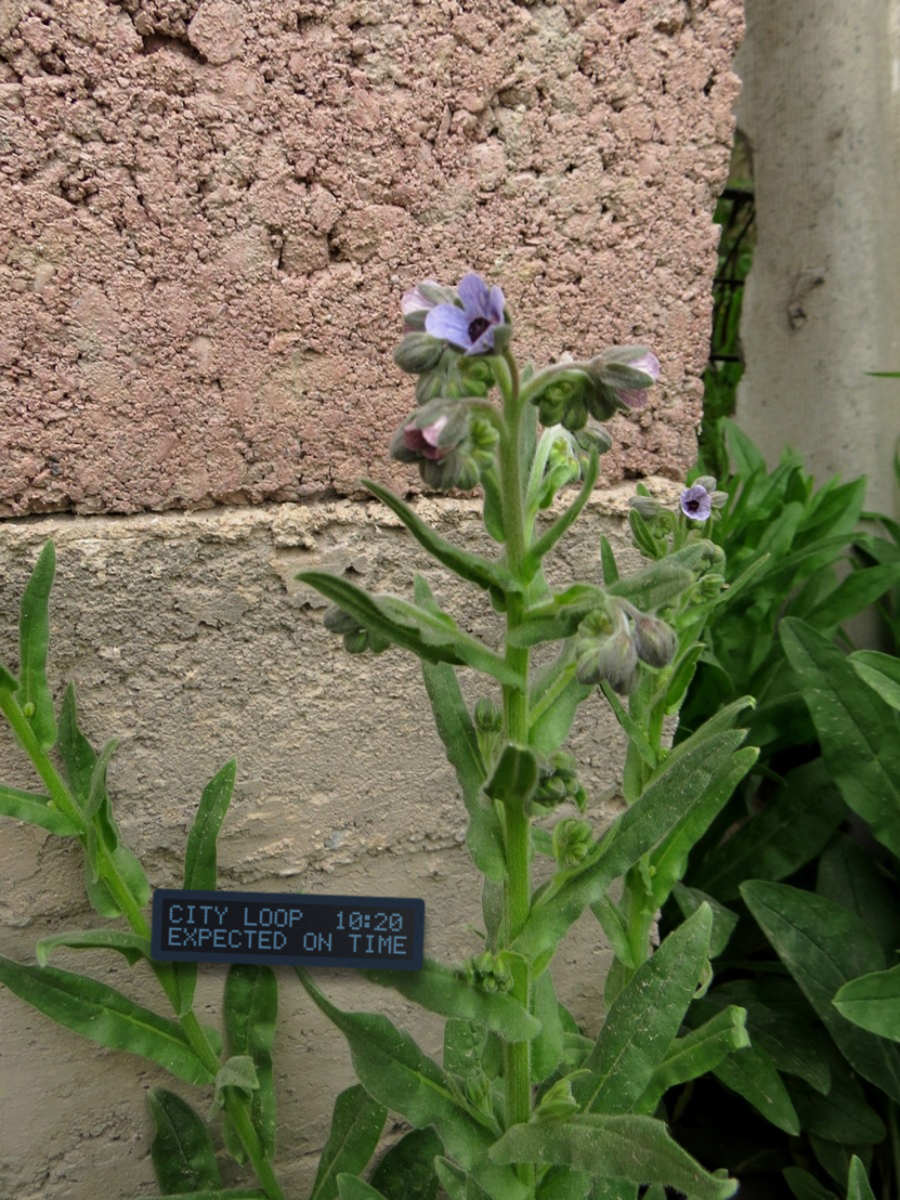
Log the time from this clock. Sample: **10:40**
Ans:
**10:20**
